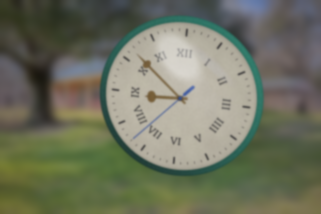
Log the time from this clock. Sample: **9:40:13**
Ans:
**8:51:37**
